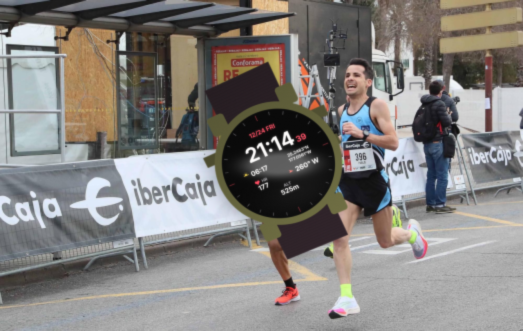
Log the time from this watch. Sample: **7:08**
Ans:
**21:14**
